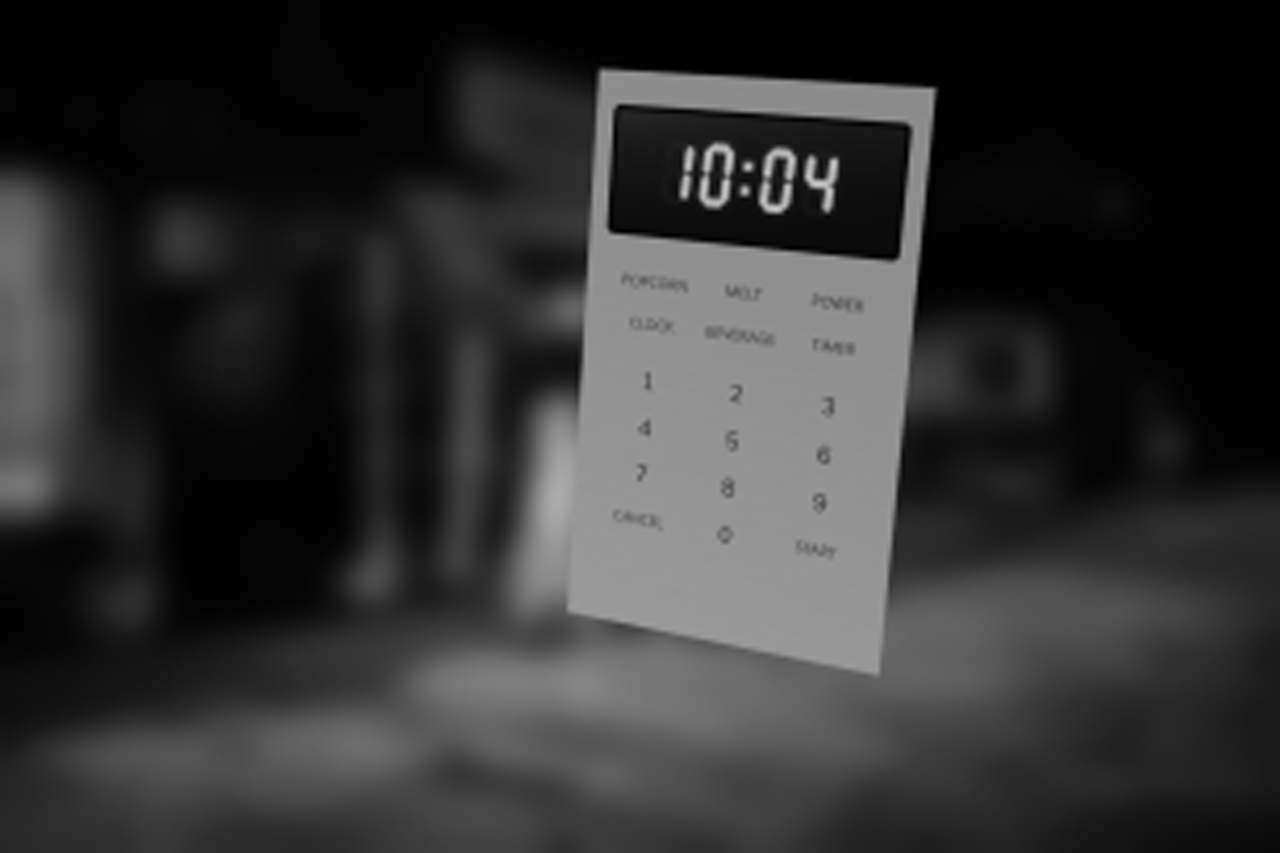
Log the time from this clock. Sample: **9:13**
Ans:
**10:04**
